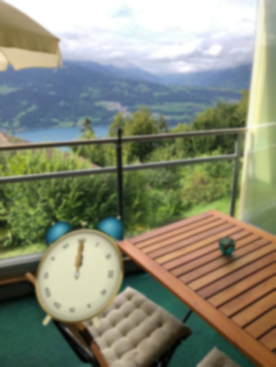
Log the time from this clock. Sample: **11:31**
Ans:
**12:00**
